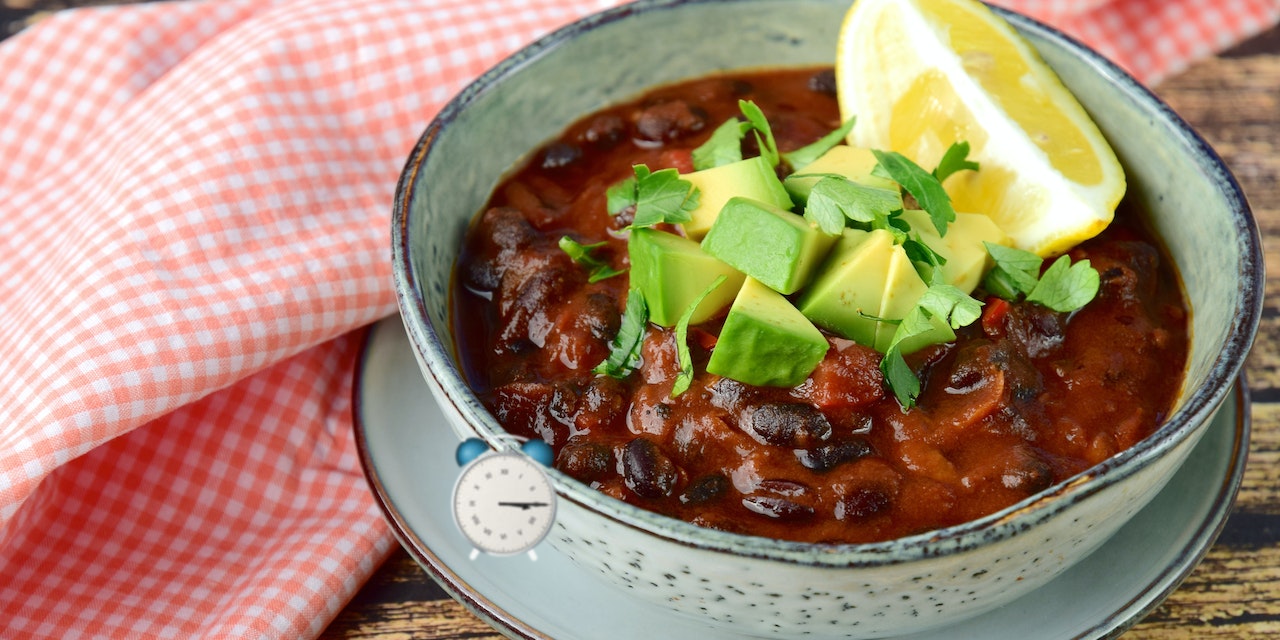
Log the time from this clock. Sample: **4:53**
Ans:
**3:15**
